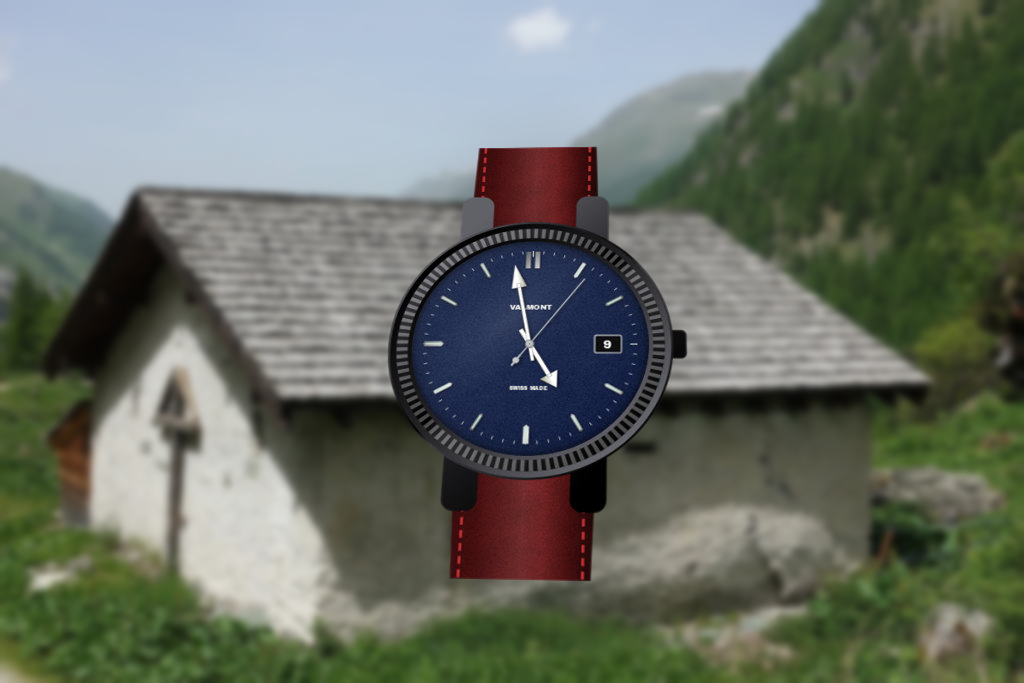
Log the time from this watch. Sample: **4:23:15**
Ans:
**4:58:06**
